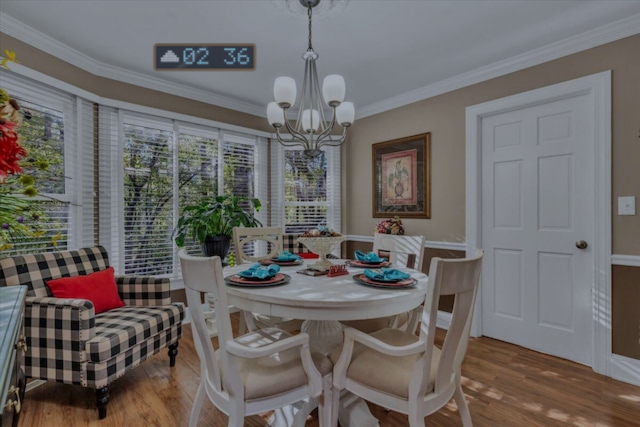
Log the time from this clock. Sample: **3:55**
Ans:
**2:36**
